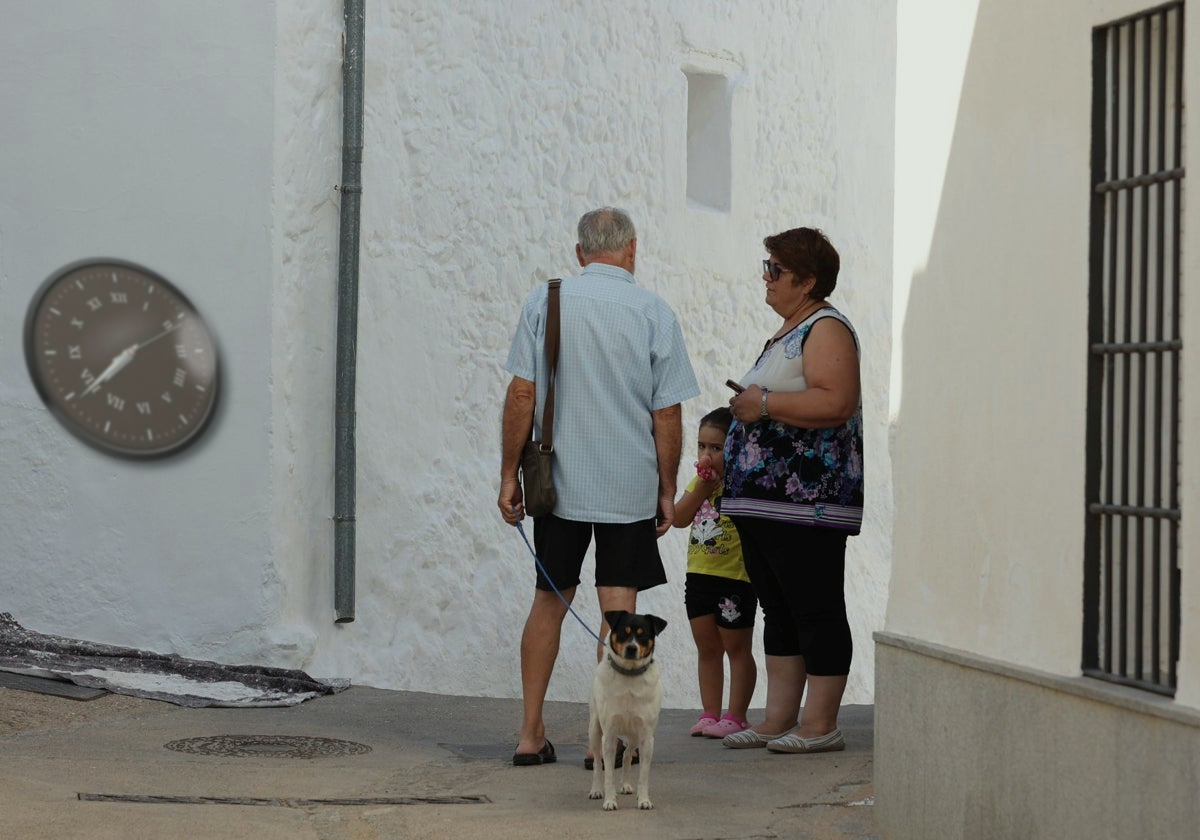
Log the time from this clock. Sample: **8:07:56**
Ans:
**7:39:11**
